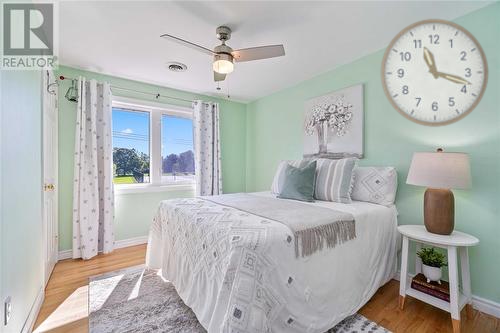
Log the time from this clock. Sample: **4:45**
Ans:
**11:18**
